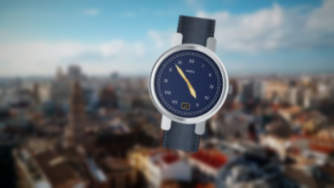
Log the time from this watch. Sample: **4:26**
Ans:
**4:53**
